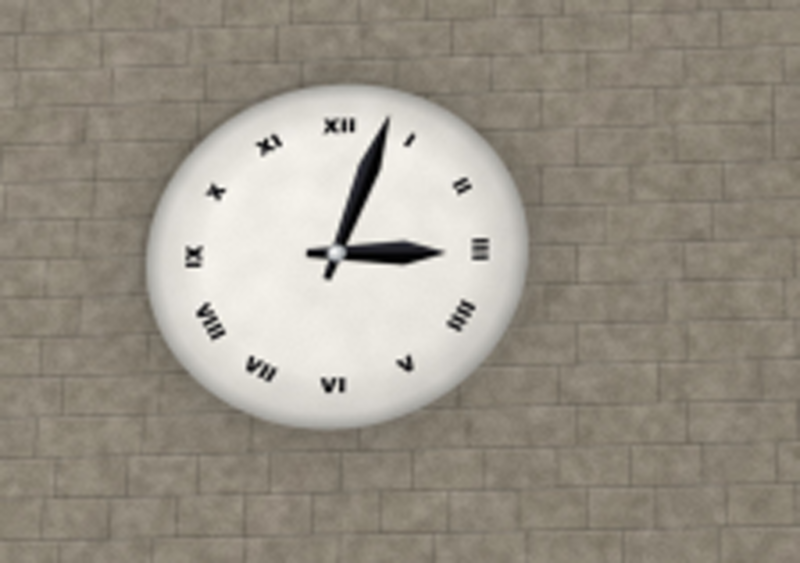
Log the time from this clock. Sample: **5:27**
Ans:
**3:03**
